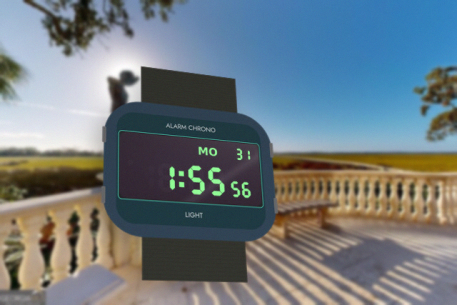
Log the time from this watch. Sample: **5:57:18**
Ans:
**1:55:56**
